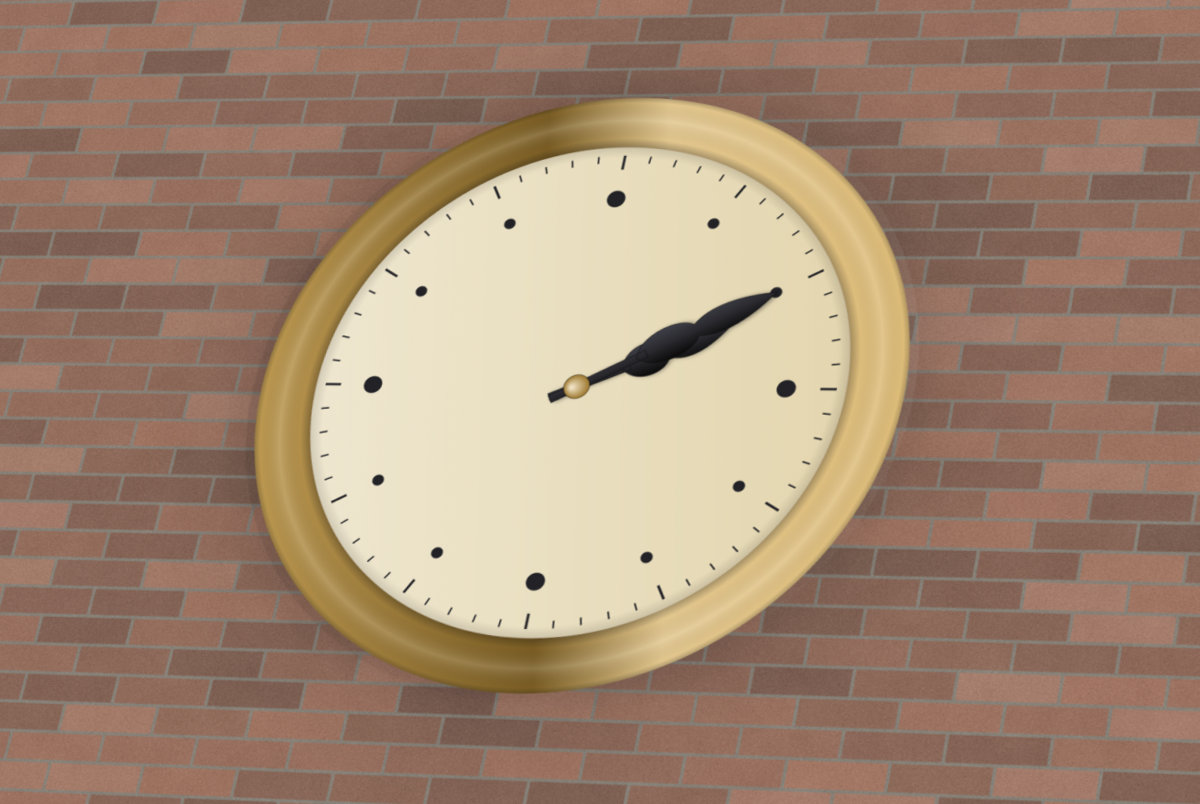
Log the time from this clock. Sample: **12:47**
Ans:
**2:10**
